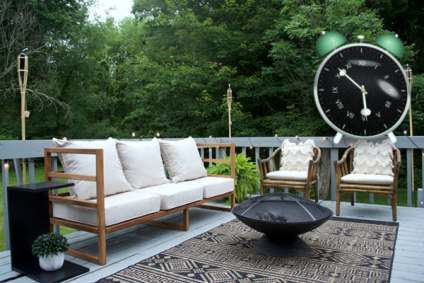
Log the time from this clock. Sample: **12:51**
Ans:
**5:52**
